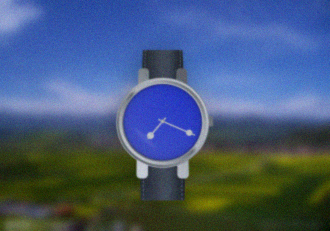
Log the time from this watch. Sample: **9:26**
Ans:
**7:19**
